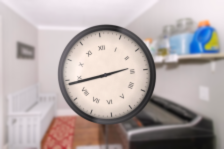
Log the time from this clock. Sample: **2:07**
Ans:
**2:44**
